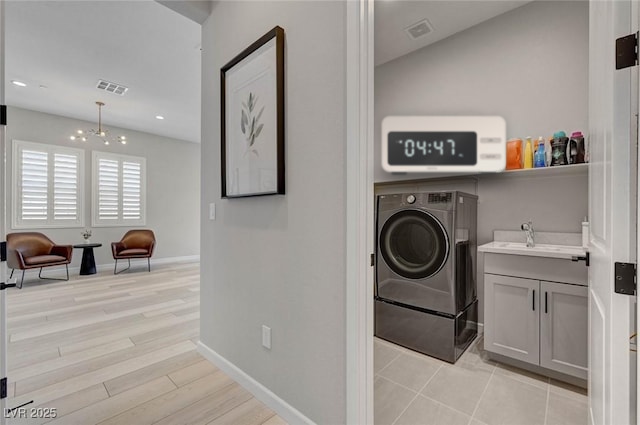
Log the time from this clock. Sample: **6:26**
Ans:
**4:47**
